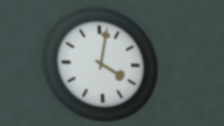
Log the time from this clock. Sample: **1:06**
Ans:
**4:02**
